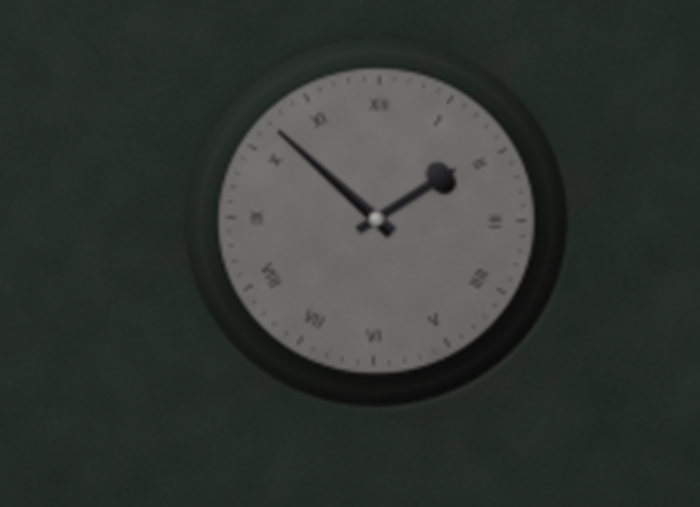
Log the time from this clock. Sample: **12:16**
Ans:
**1:52**
